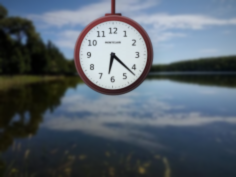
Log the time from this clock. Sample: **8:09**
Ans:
**6:22**
